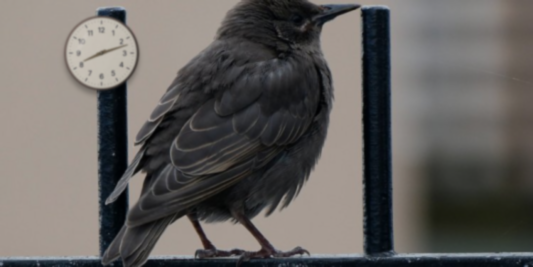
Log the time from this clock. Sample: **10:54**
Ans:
**8:12**
